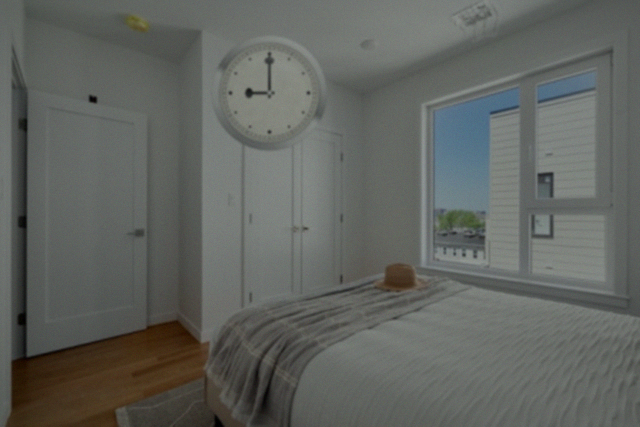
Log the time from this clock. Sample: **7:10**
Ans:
**9:00**
